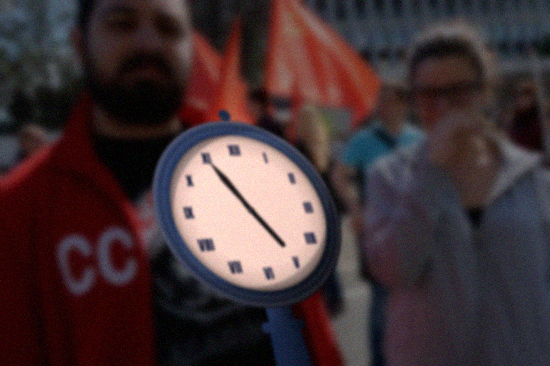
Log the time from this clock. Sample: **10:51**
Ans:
**4:55**
